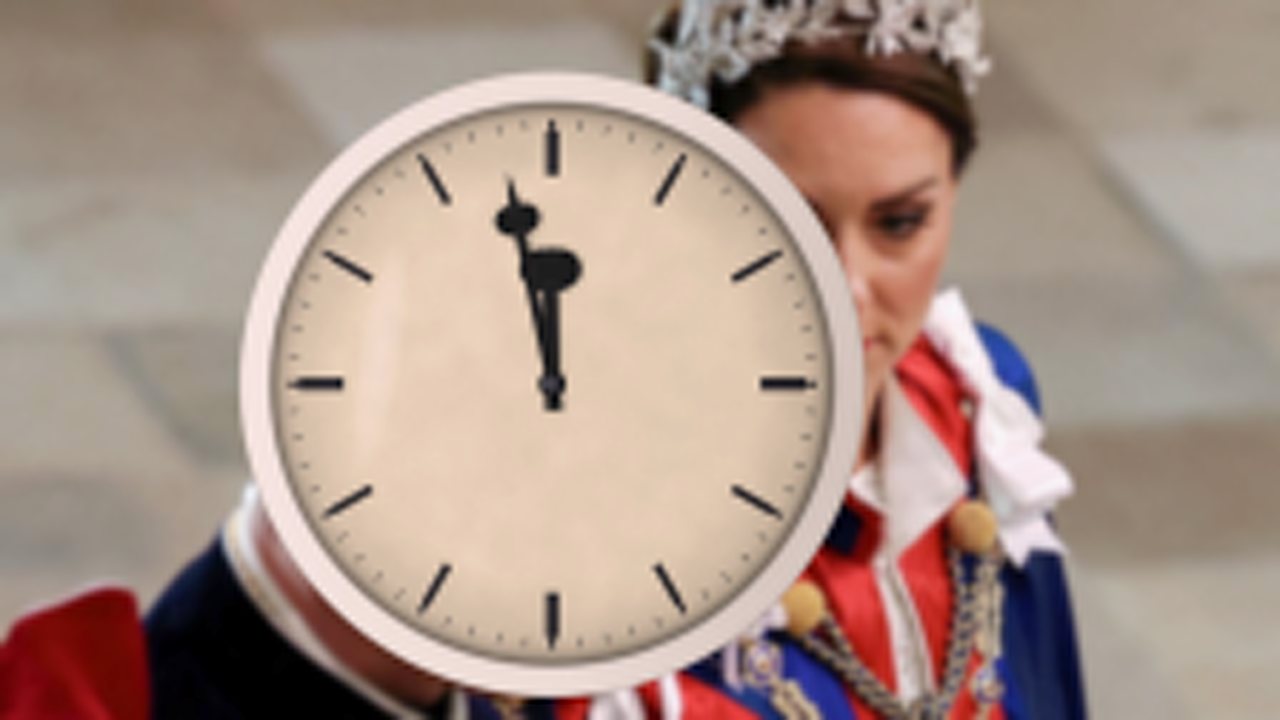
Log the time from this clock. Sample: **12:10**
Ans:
**11:58**
